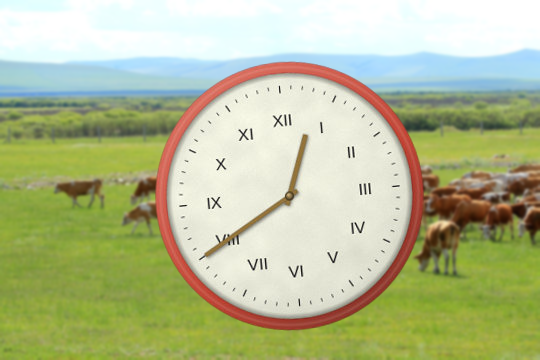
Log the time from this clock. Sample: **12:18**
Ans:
**12:40**
